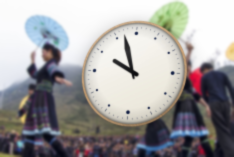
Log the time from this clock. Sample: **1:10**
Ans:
**9:57**
